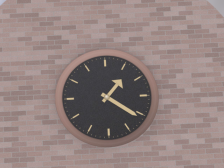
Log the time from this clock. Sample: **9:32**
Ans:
**1:21**
